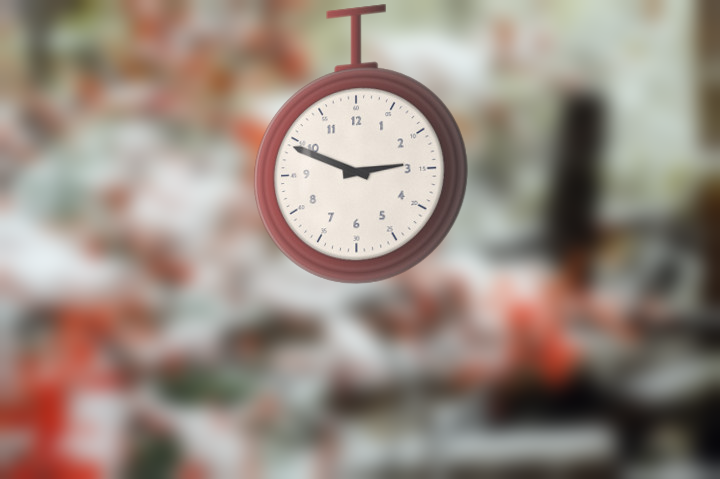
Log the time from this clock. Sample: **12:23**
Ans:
**2:49**
